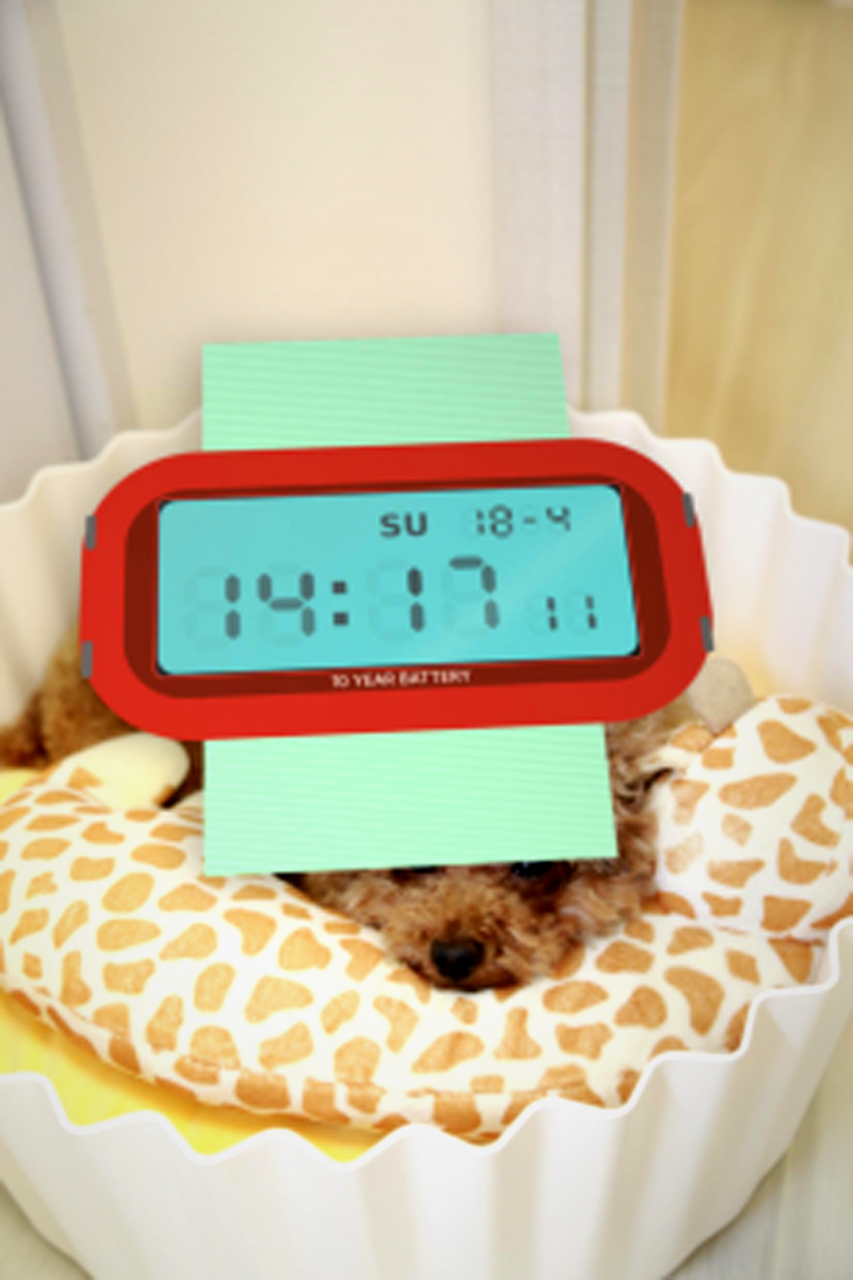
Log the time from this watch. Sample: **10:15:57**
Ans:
**14:17:11**
